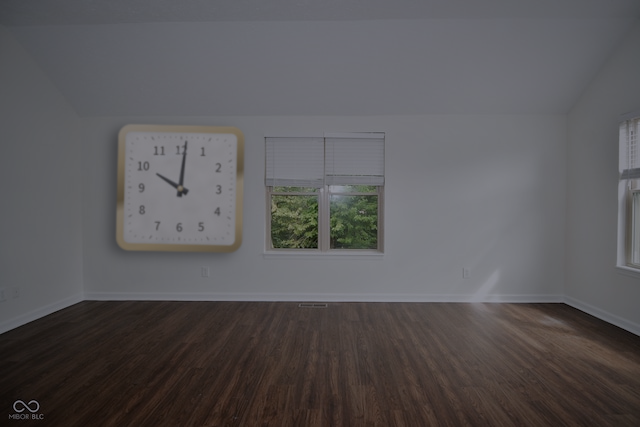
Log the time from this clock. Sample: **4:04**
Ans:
**10:01**
